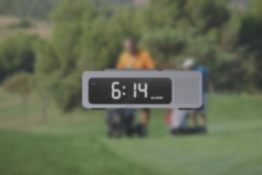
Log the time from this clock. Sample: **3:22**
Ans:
**6:14**
